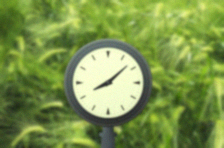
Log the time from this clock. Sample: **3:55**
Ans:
**8:08**
